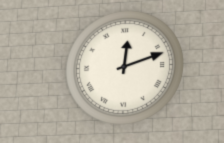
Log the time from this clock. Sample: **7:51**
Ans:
**12:12**
